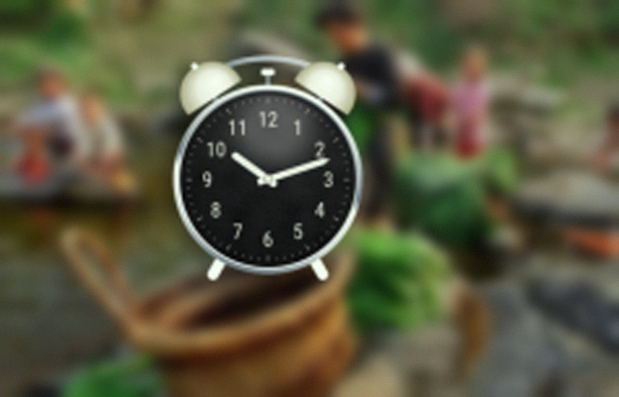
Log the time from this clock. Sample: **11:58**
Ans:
**10:12**
